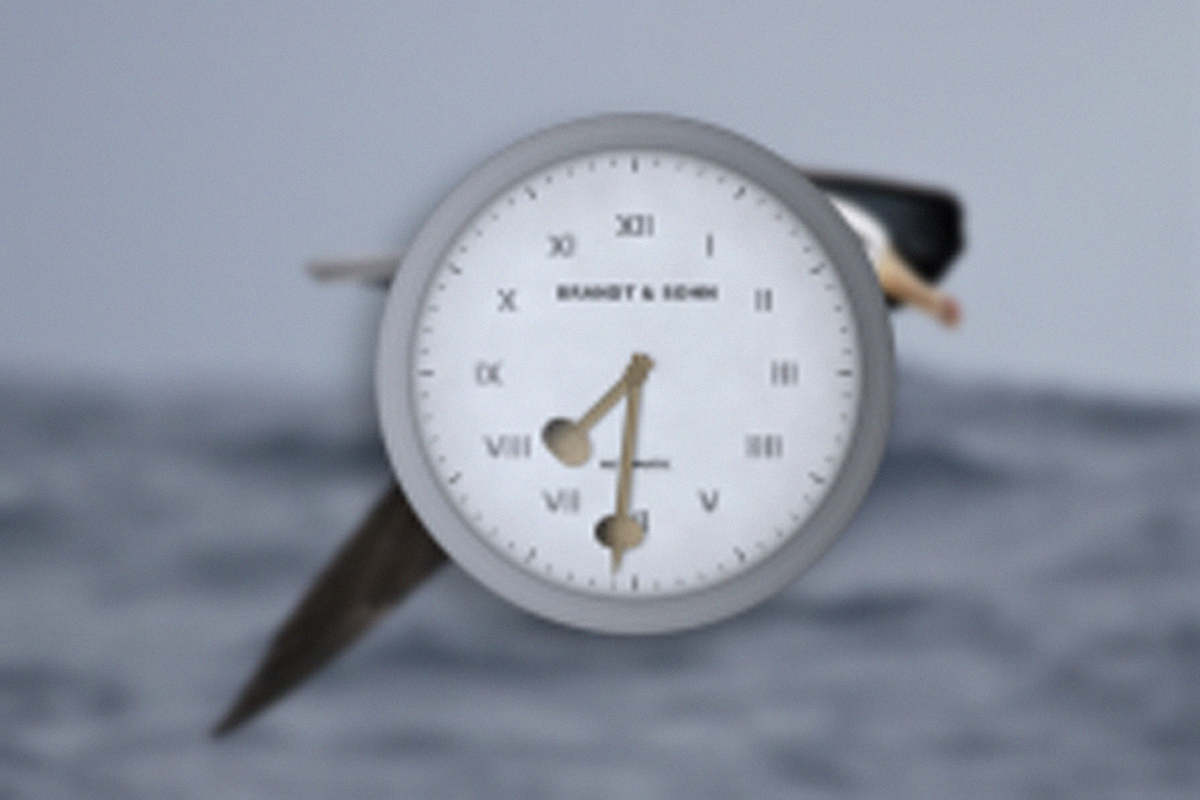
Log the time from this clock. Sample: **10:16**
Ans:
**7:31**
